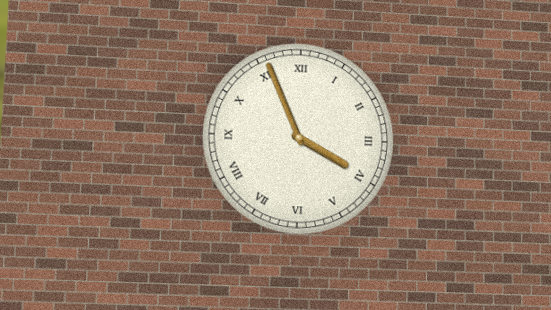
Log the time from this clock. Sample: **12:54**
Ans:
**3:56**
